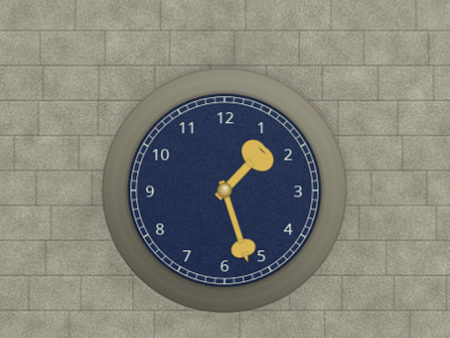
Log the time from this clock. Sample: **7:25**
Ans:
**1:27**
